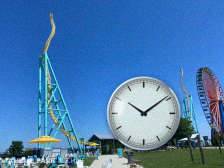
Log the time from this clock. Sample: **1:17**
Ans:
**10:09**
